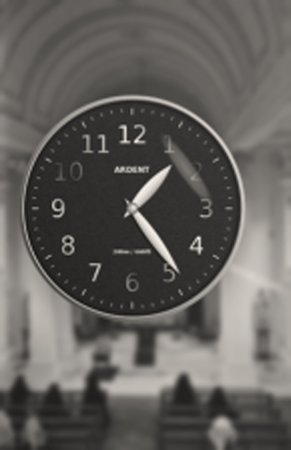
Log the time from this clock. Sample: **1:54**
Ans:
**1:24**
